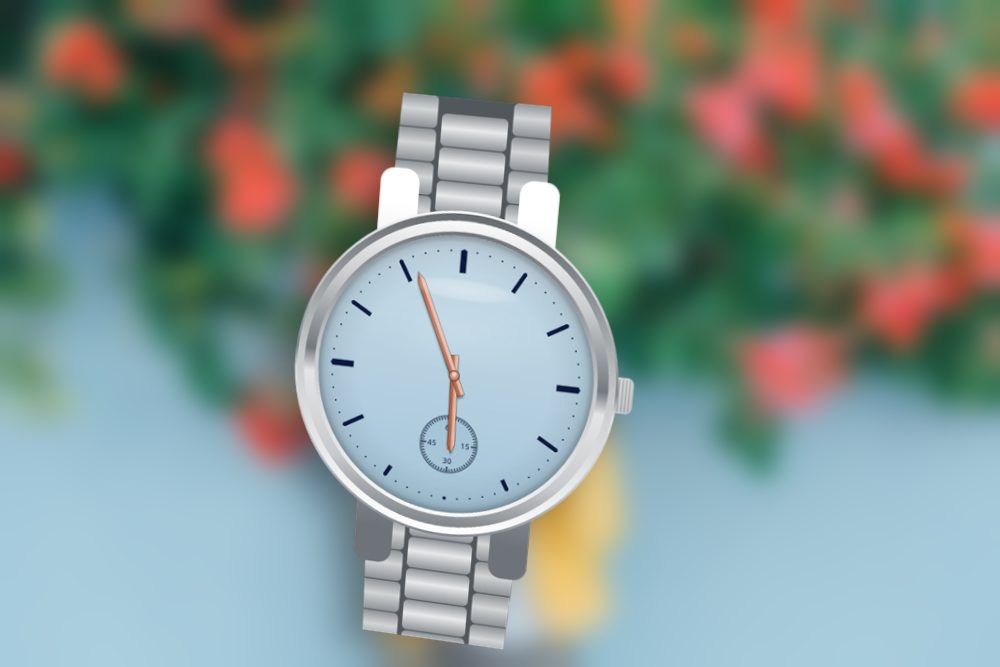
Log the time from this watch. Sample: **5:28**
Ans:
**5:56**
